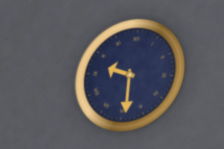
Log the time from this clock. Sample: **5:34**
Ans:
**9:29**
